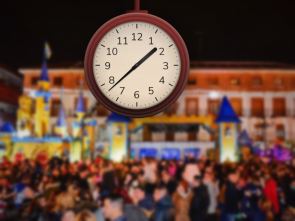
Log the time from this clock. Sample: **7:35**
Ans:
**1:38**
